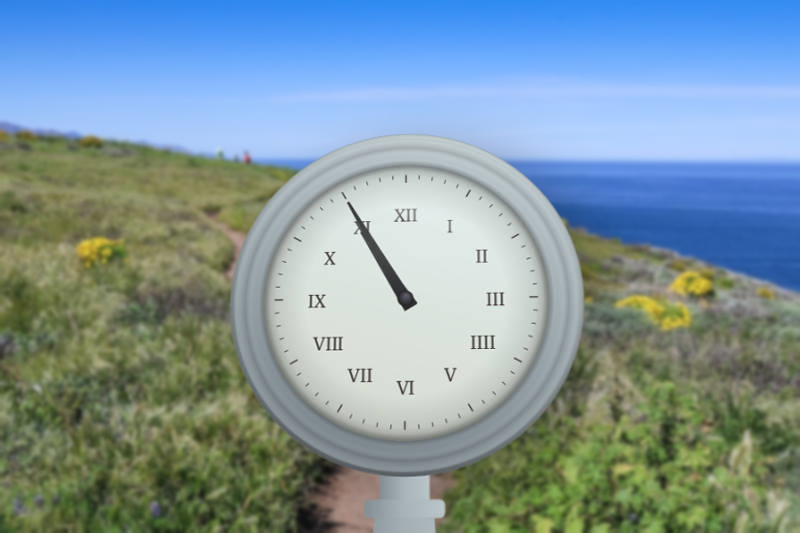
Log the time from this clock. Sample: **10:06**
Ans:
**10:55**
